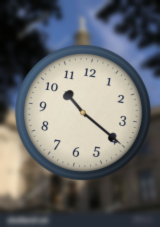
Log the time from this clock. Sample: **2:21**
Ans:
**10:20**
